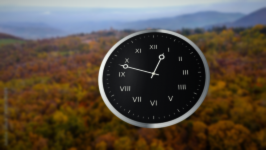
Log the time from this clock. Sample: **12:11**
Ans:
**12:48**
